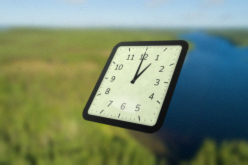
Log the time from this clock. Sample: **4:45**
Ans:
**1:00**
